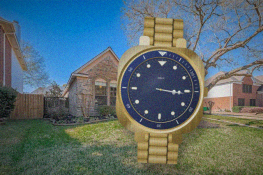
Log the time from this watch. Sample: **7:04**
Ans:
**3:16**
